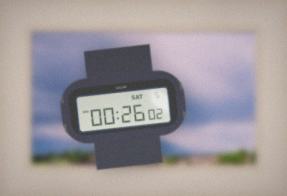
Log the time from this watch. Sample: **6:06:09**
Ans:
**0:26:02**
